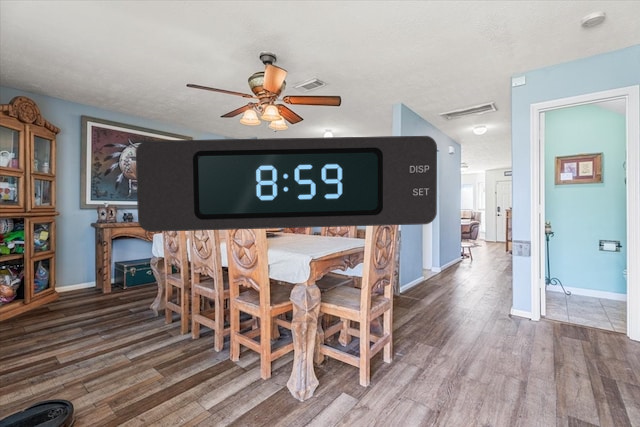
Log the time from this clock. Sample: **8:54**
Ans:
**8:59**
